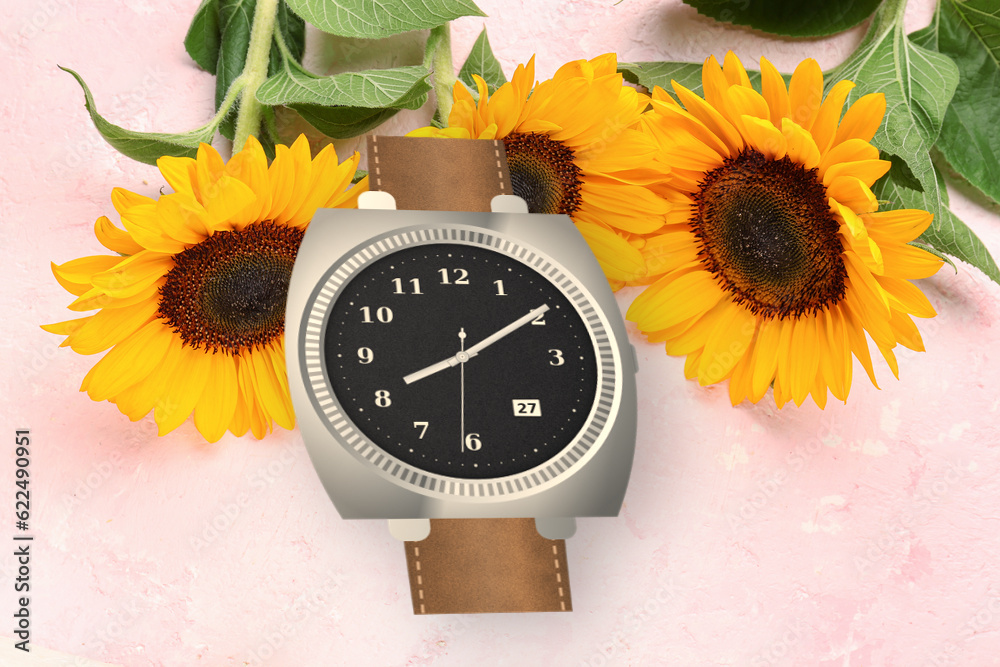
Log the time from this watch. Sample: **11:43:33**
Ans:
**8:09:31**
